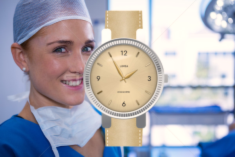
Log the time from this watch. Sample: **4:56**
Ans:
**1:55**
